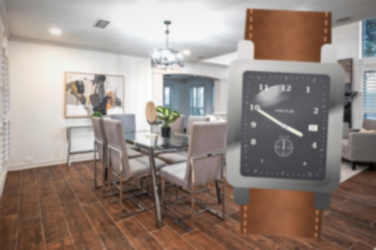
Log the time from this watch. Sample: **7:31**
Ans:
**3:50**
